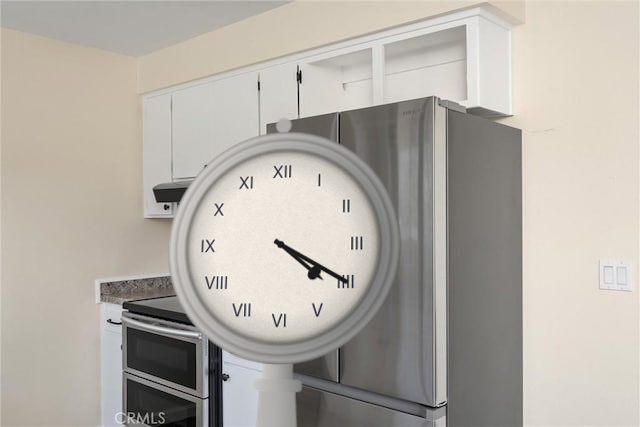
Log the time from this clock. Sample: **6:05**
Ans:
**4:20**
